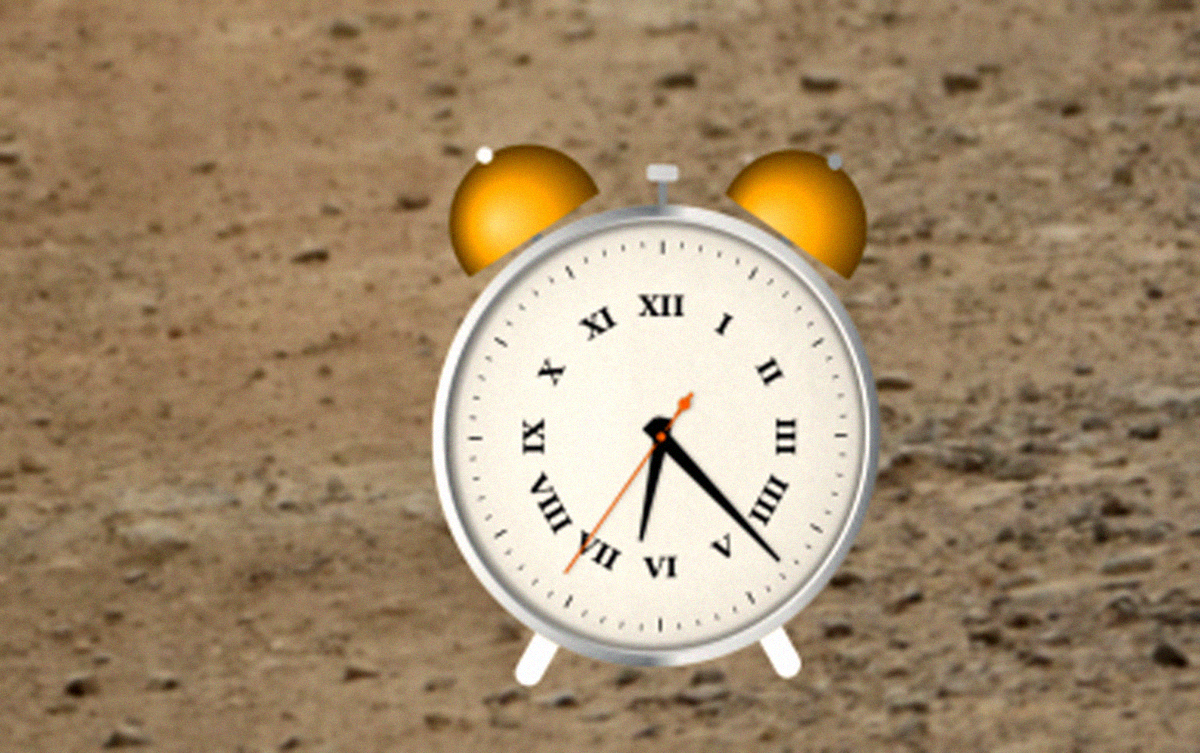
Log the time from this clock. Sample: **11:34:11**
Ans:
**6:22:36**
